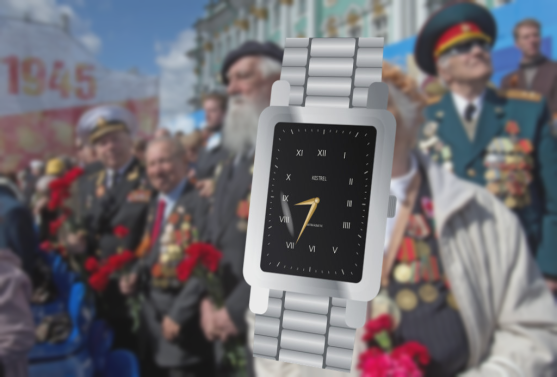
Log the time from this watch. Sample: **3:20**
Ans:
**8:34**
